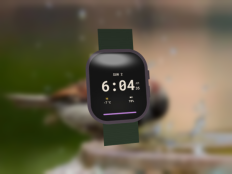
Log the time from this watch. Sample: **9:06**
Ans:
**6:04**
